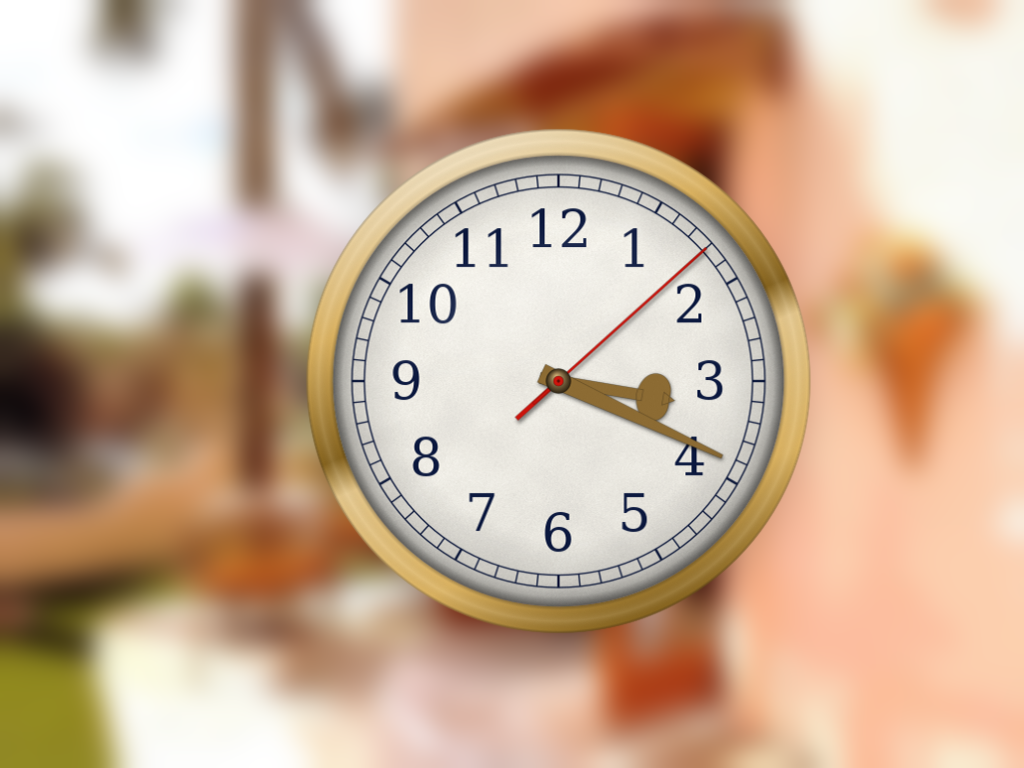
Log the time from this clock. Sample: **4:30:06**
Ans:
**3:19:08**
